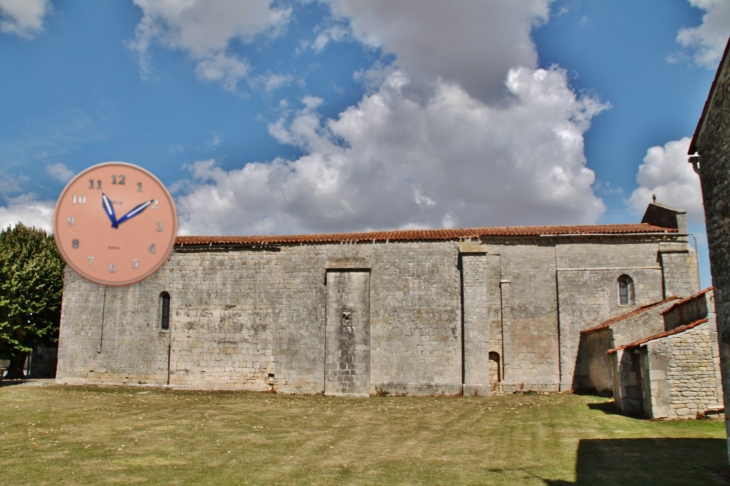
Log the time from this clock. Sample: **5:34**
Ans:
**11:09**
